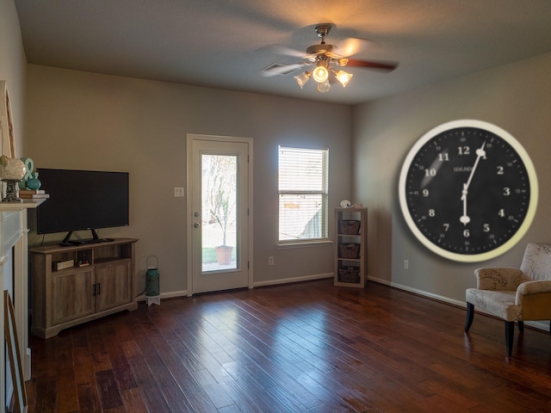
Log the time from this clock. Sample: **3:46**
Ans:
**6:04**
